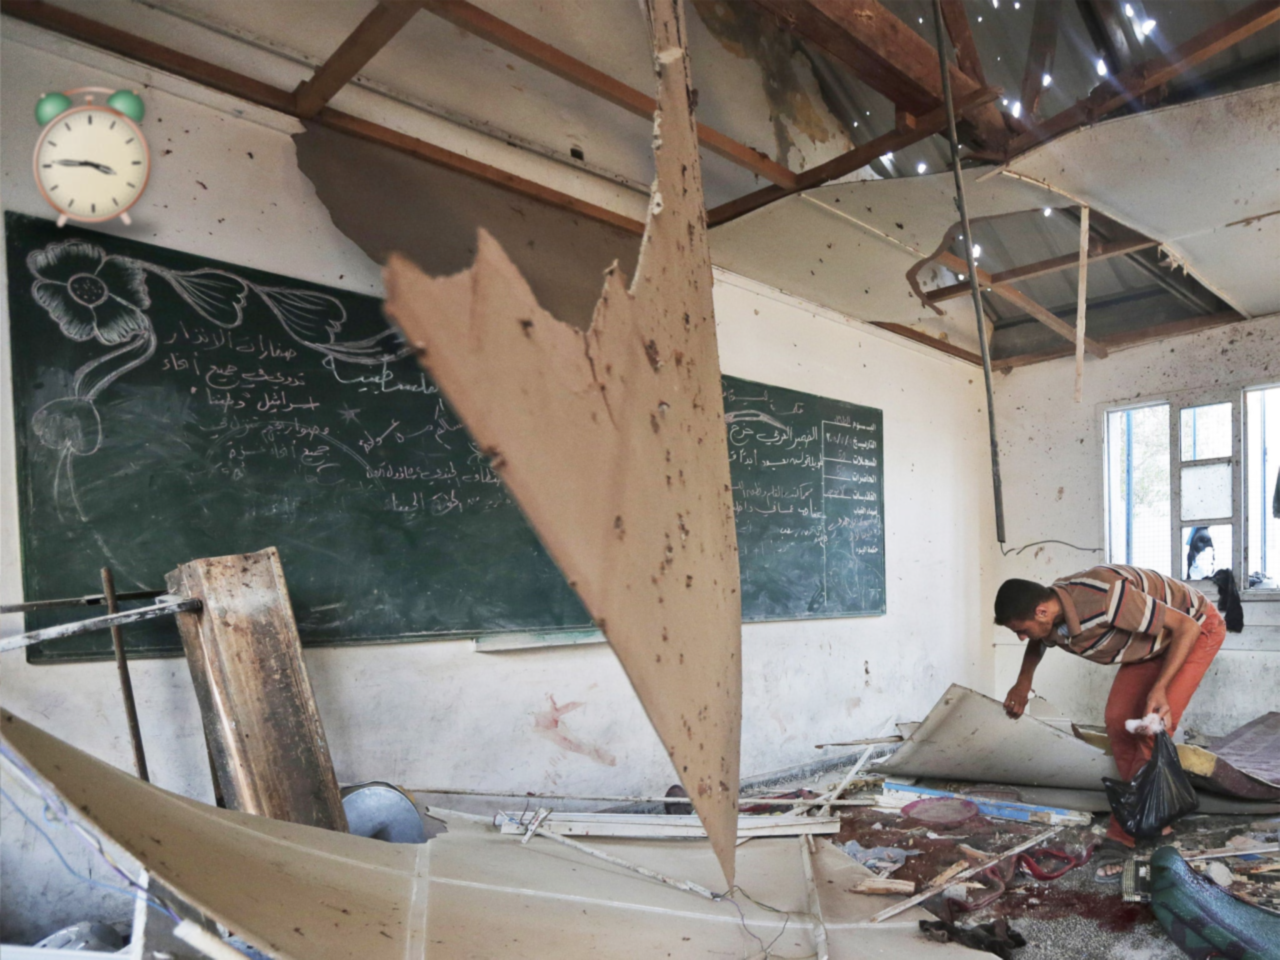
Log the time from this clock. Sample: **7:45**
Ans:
**3:46**
